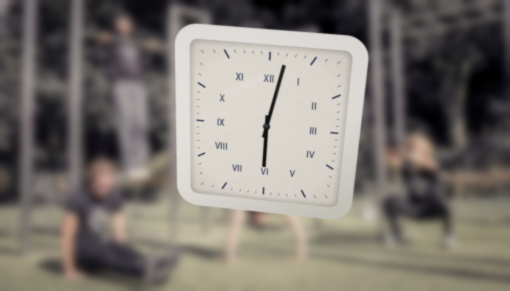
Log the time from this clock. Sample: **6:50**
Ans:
**6:02**
